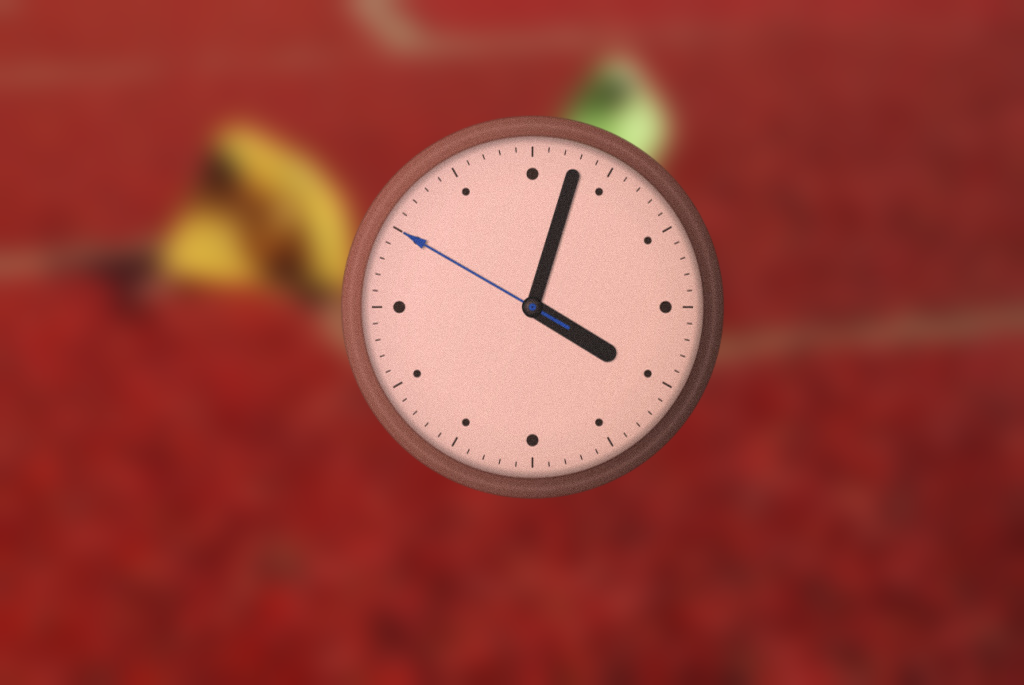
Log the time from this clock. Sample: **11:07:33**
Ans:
**4:02:50**
